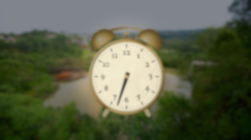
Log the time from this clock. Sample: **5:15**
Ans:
**6:33**
